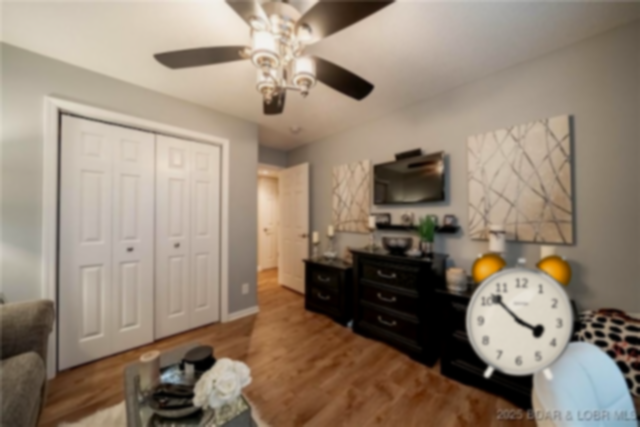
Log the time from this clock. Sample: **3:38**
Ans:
**3:52**
